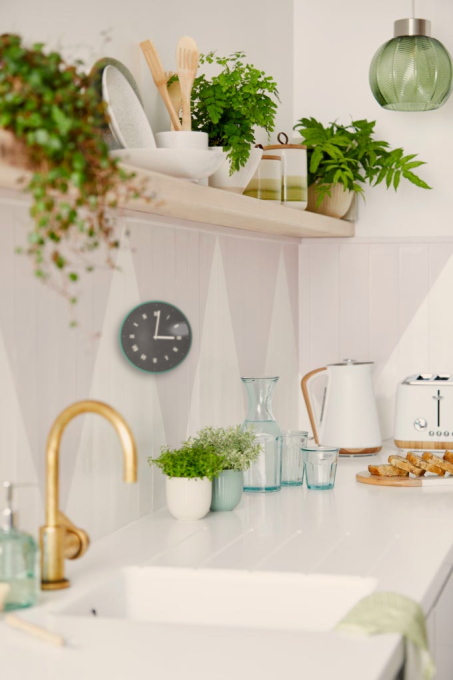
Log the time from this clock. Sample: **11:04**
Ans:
**3:01**
